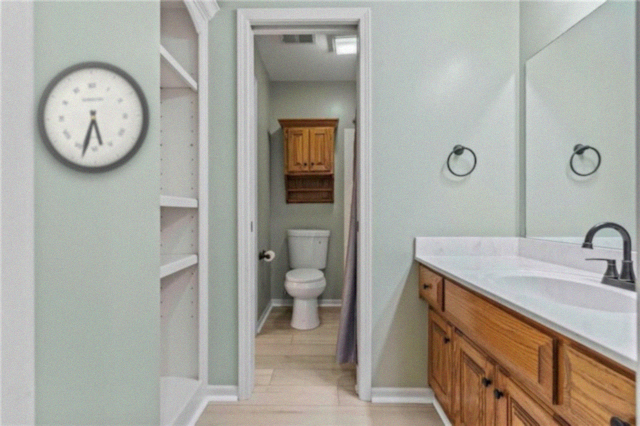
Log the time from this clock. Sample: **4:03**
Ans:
**5:33**
